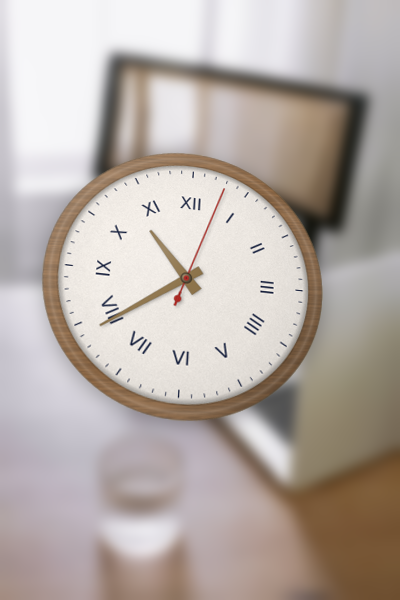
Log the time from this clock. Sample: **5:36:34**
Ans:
**10:39:03**
